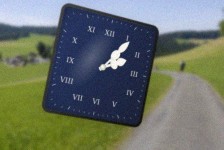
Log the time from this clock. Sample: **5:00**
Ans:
**2:06**
